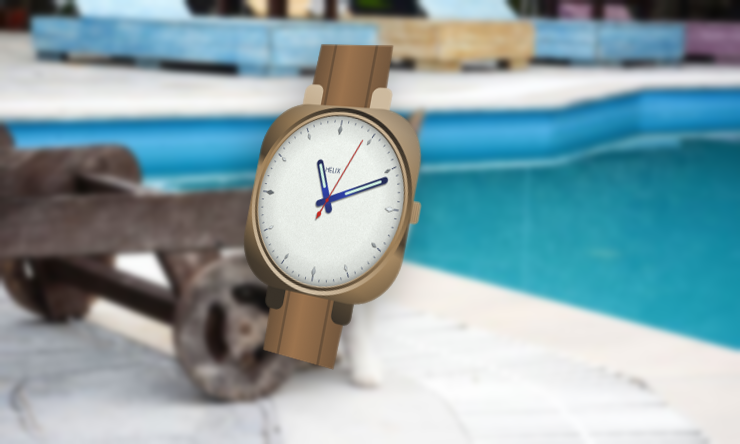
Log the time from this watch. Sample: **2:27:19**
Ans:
**11:11:04**
